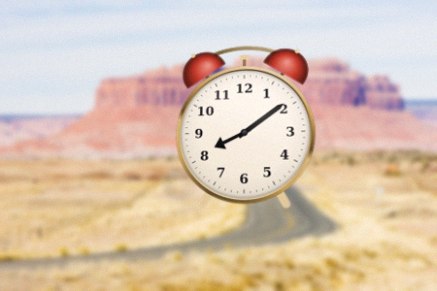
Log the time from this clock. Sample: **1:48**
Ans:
**8:09**
